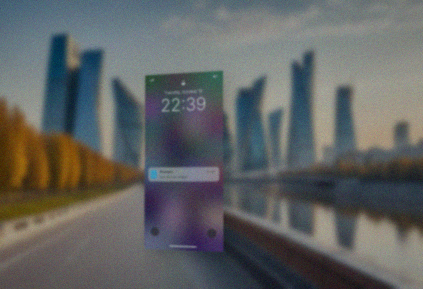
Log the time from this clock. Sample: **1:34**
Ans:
**22:39**
